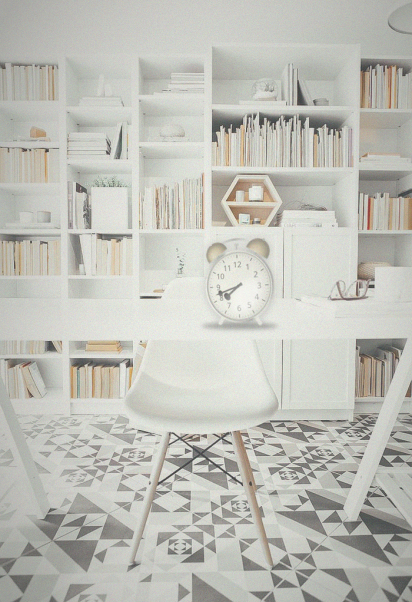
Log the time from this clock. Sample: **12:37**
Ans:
**7:42**
